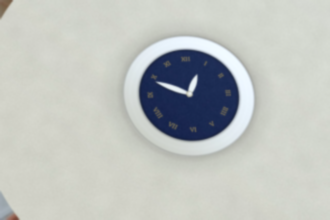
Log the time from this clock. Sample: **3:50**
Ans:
**12:49**
